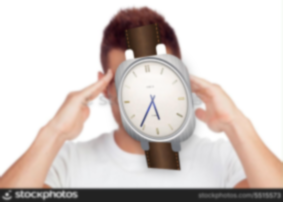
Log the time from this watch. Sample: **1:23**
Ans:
**5:36**
